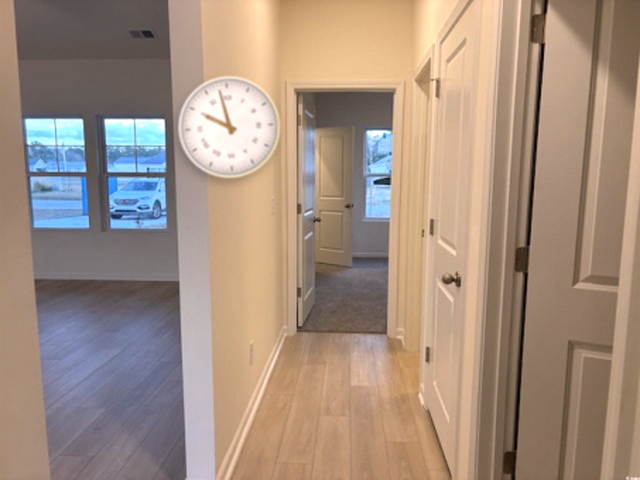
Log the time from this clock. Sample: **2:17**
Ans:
**9:58**
